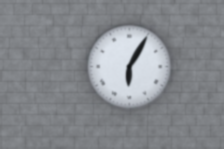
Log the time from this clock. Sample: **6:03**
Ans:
**6:05**
